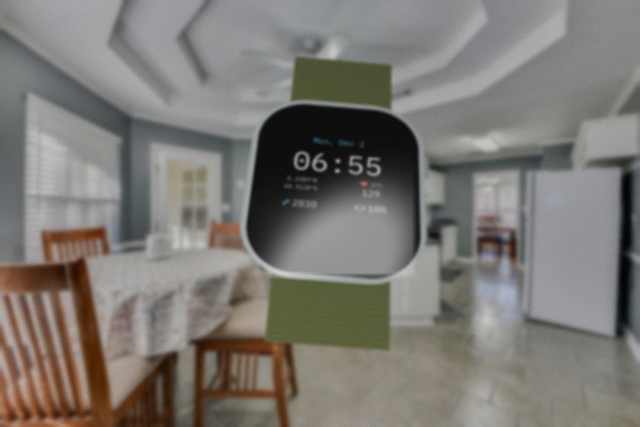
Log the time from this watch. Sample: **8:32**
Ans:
**6:55**
